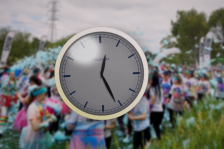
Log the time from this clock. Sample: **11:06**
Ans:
**12:26**
